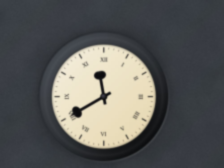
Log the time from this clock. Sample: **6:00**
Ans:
**11:40**
